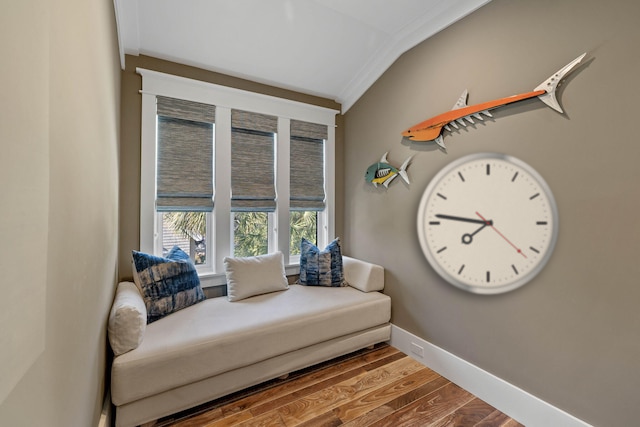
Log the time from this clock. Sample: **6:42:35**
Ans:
**7:46:22**
